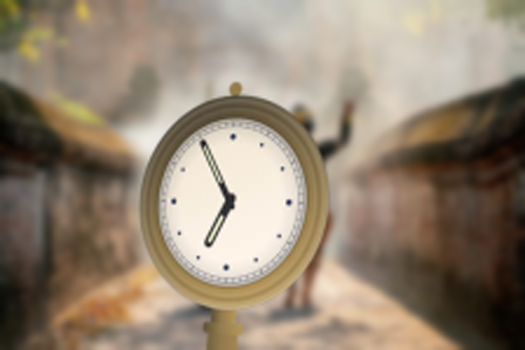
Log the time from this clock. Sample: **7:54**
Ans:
**6:55**
